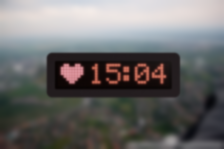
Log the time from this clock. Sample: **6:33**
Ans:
**15:04**
